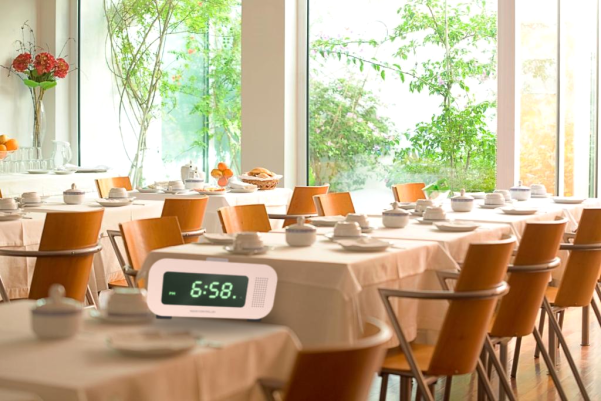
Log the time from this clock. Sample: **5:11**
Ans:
**6:58**
